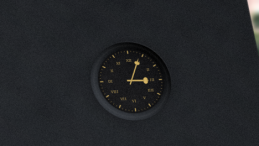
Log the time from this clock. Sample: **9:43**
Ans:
**3:04**
